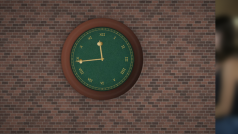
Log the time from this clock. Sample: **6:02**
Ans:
**11:44**
